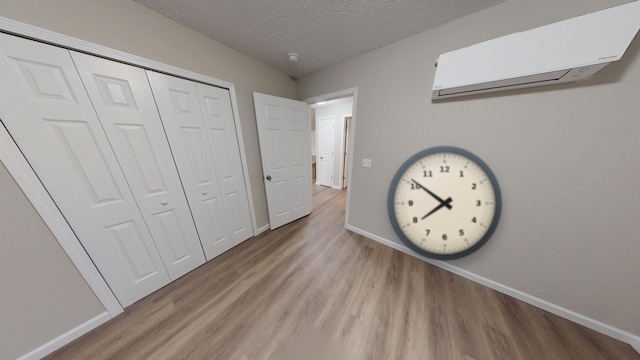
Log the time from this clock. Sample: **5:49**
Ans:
**7:51**
